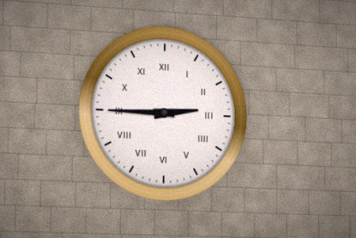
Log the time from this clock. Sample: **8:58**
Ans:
**2:45**
